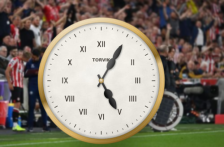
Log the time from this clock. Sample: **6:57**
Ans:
**5:05**
